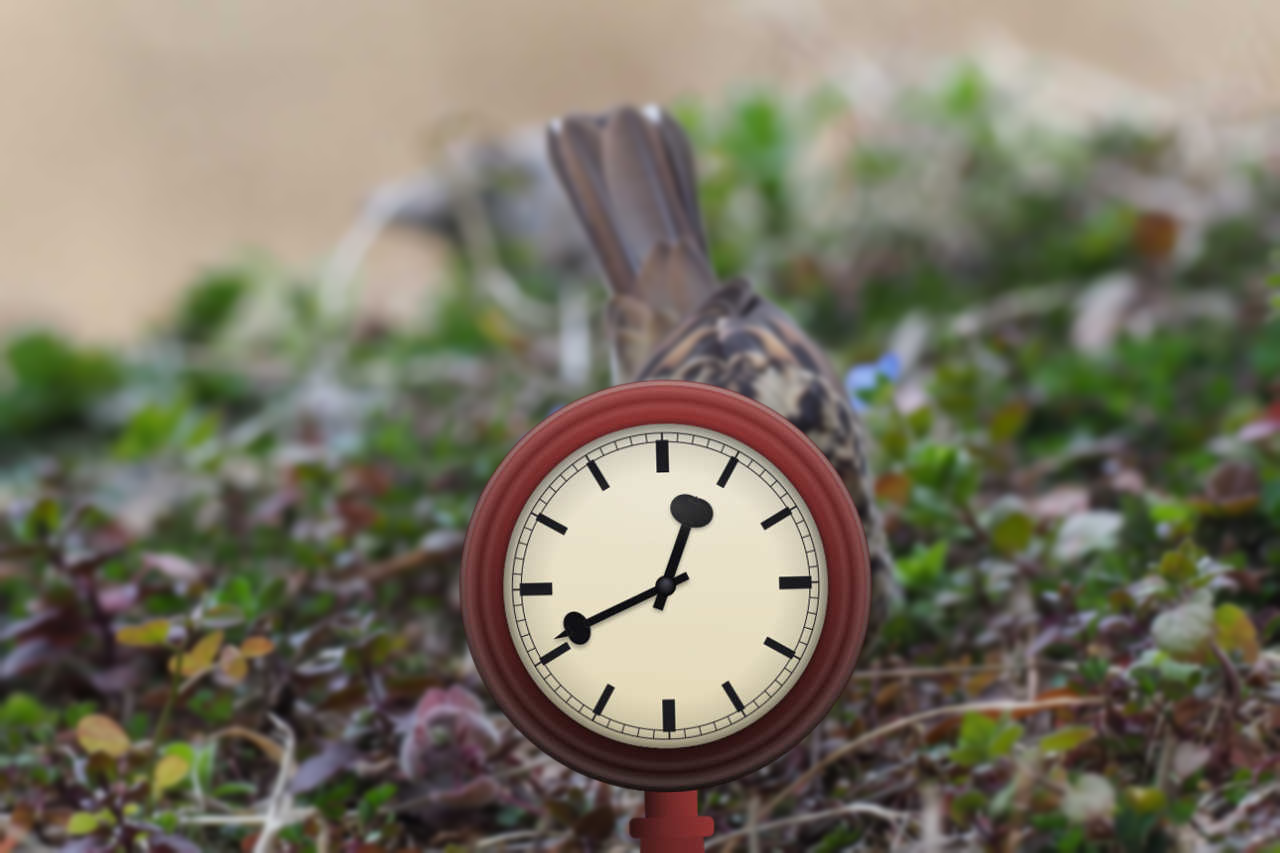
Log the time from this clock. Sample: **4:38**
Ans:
**12:41**
